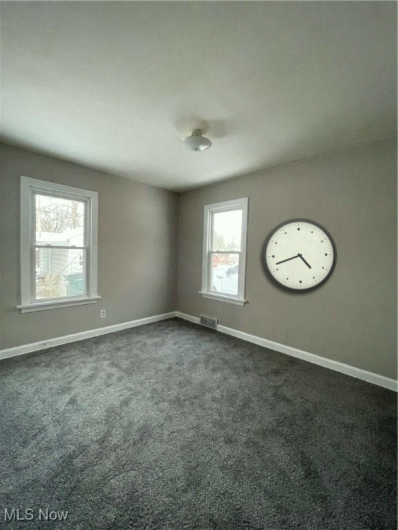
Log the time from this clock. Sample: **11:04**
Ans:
**4:42**
